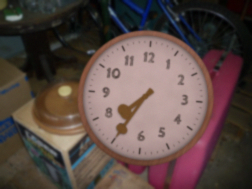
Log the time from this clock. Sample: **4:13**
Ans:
**7:35**
